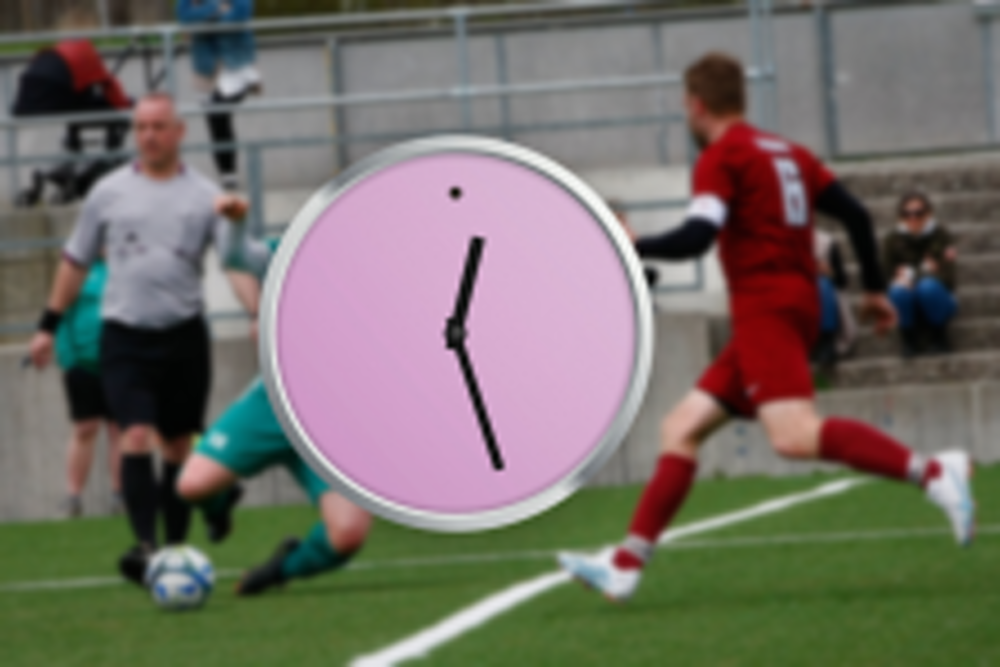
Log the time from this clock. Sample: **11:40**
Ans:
**12:27**
